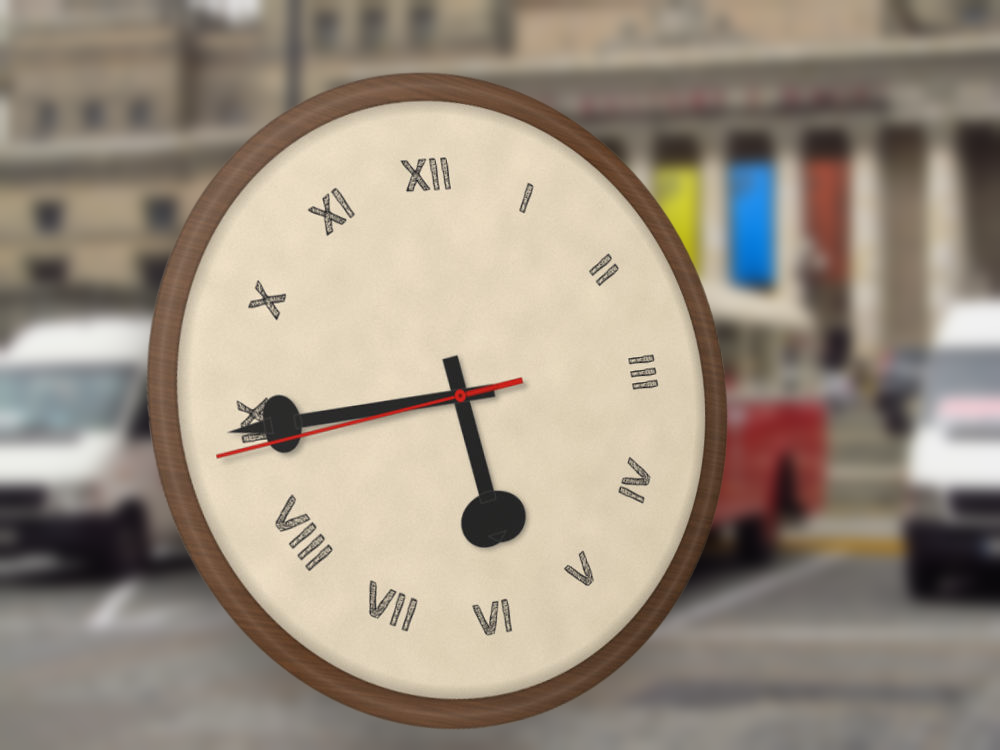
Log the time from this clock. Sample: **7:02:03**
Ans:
**5:44:44**
